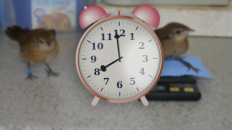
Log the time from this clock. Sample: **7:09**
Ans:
**7:59**
